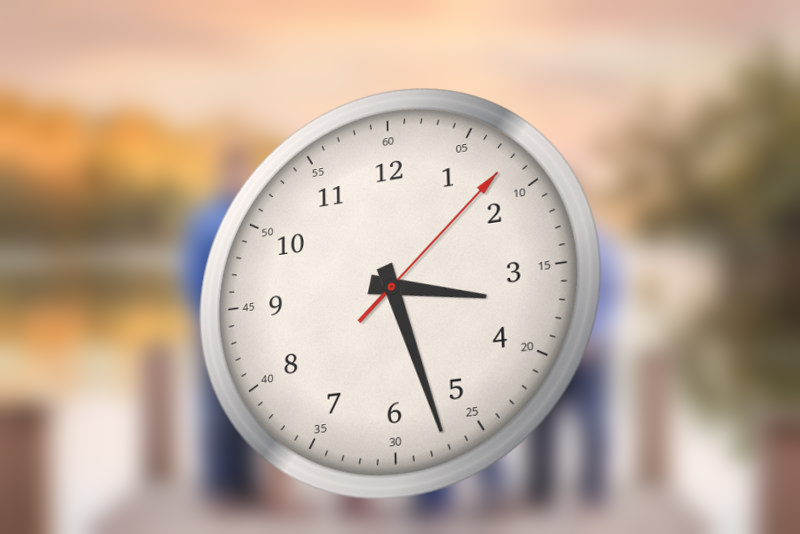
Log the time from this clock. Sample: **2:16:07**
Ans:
**3:27:08**
